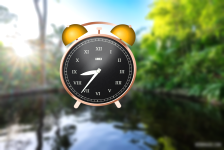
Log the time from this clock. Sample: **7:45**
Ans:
**8:36**
